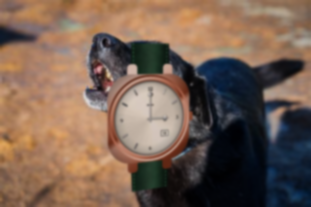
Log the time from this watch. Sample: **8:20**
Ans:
**3:00**
